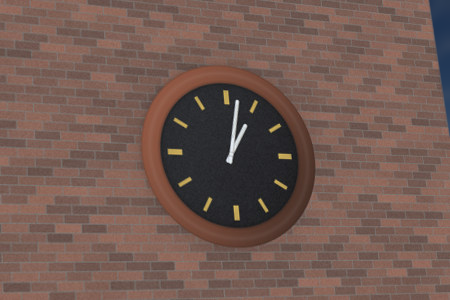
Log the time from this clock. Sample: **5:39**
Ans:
**1:02**
